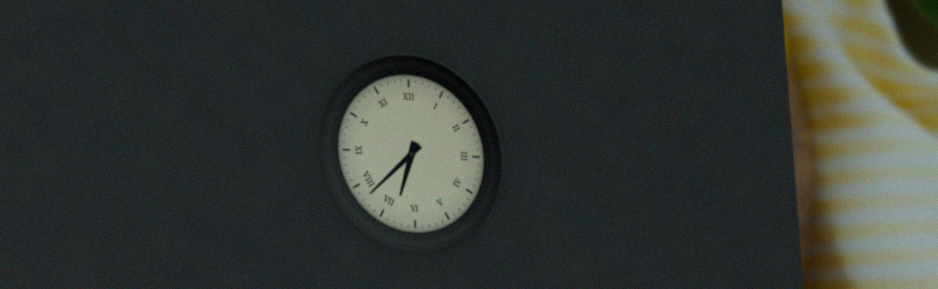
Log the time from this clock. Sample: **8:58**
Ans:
**6:38**
